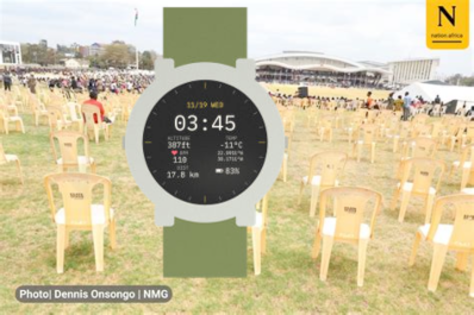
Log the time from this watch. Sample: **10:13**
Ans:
**3:45**
